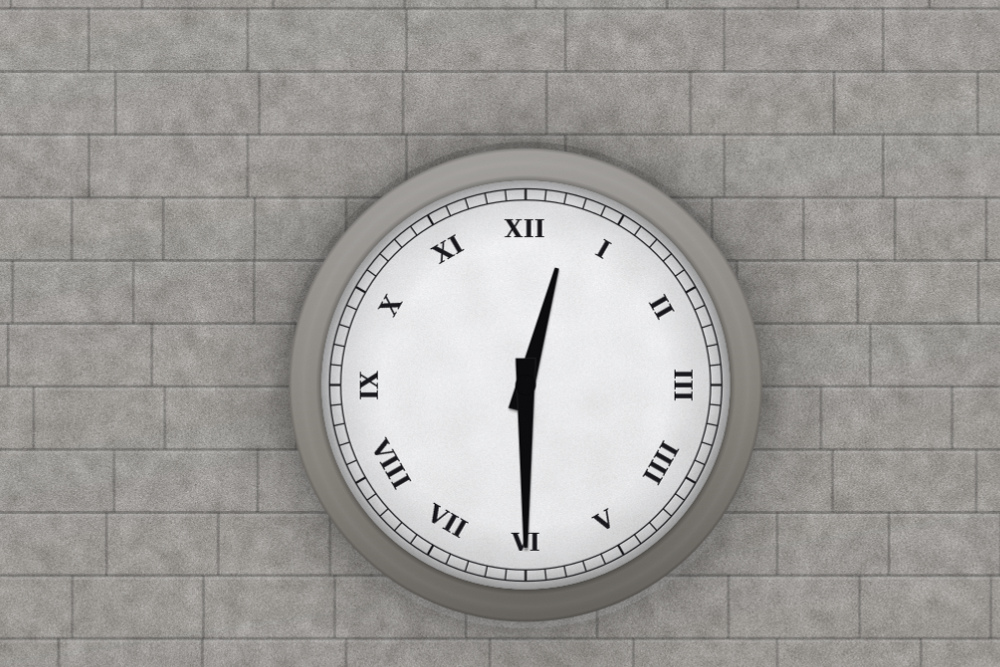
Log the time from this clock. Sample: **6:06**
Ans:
**12:30**
